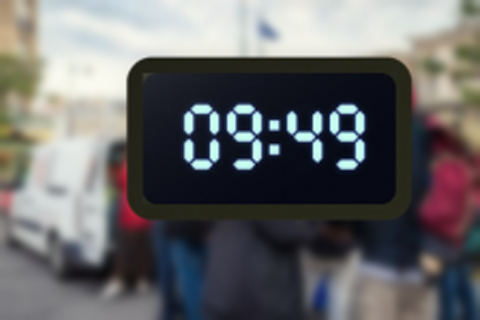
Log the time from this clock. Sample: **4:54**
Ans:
**9:49**
